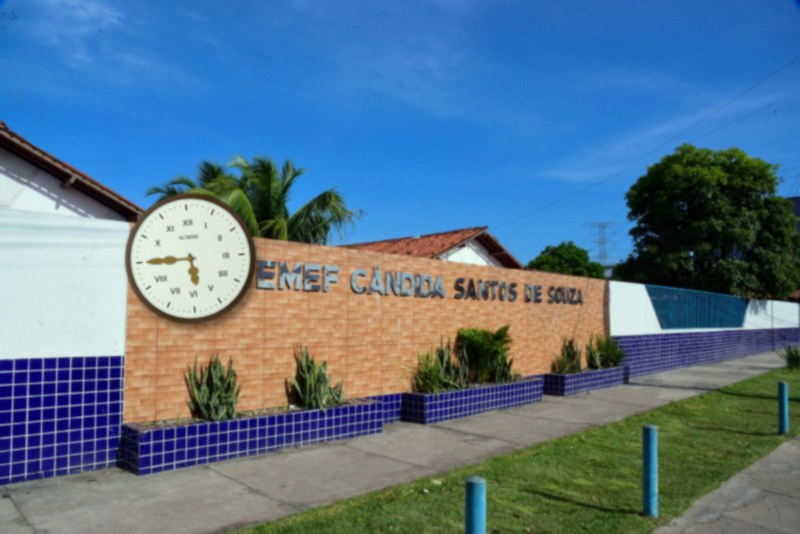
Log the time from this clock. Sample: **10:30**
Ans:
**5:45**
